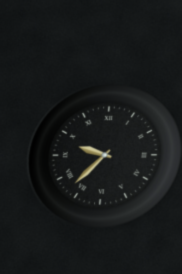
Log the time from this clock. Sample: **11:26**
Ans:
**9:37**
